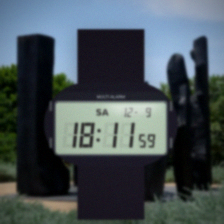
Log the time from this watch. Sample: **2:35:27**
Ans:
**18:11:59**
